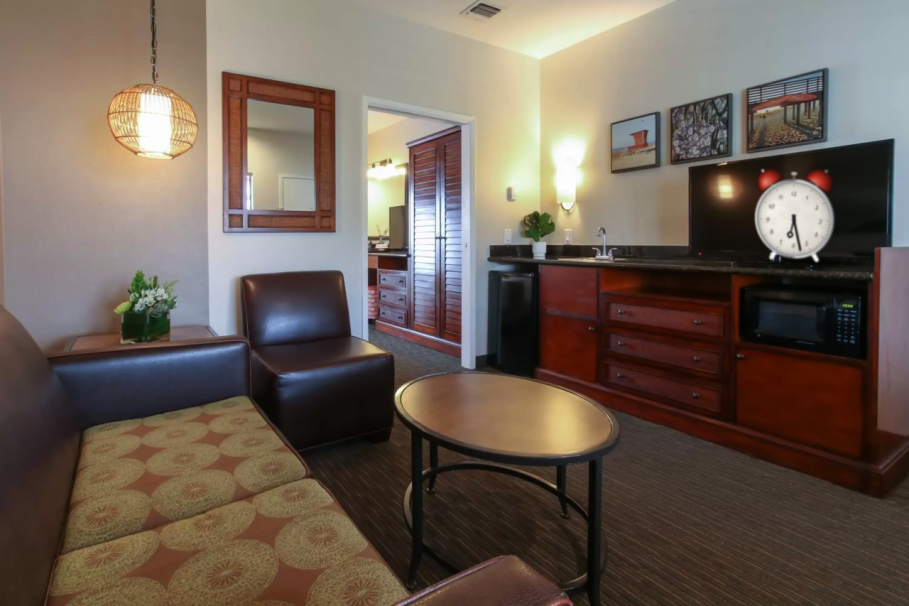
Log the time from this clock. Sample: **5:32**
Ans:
**6:28**
